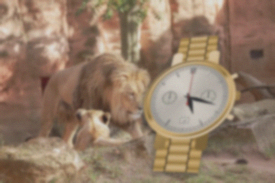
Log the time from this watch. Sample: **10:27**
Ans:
**5:18**
